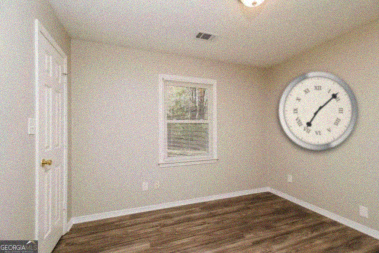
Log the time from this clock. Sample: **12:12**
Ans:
**7:08**
